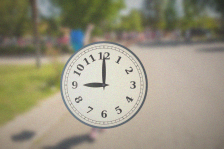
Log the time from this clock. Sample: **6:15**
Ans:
**9:00**
